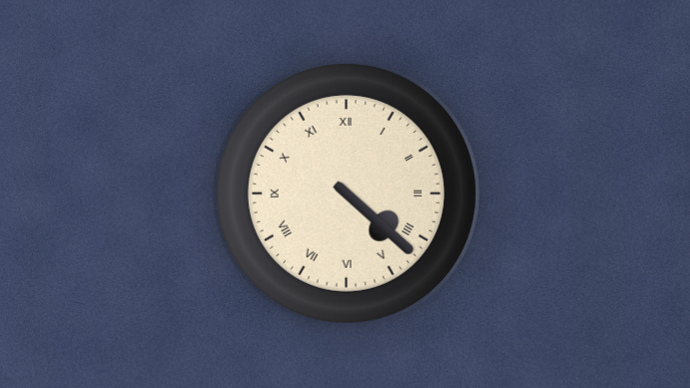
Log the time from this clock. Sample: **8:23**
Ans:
**4:22**
